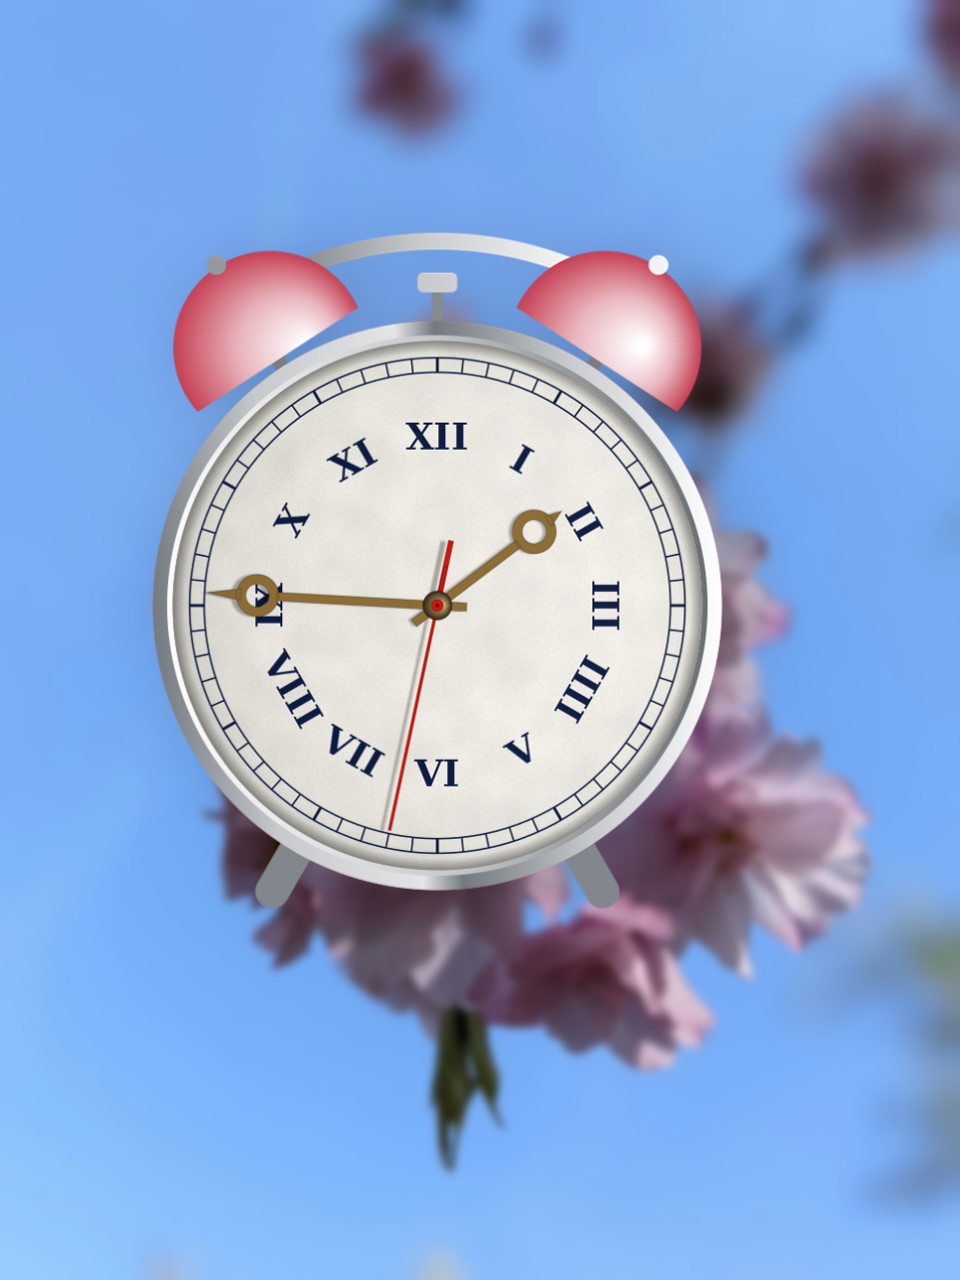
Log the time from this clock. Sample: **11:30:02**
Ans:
**1:45:32**
